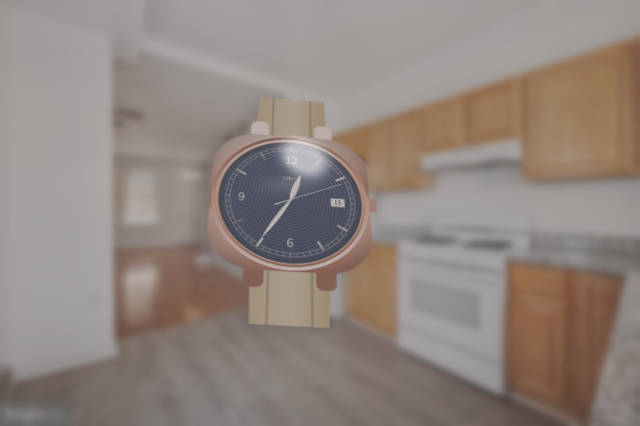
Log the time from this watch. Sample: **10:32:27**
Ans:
**12:35:11**
